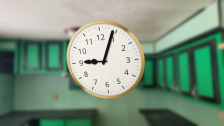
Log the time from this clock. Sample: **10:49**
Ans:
**9:04**
